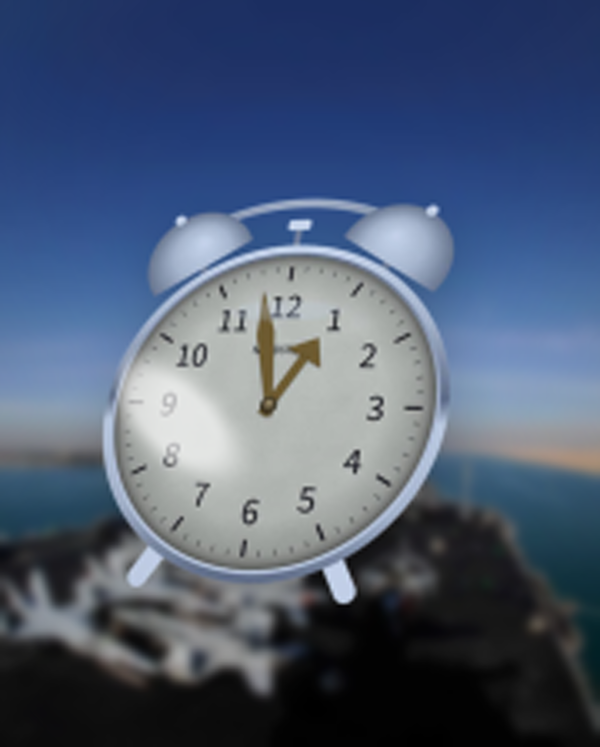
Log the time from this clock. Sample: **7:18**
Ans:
**12:58**
